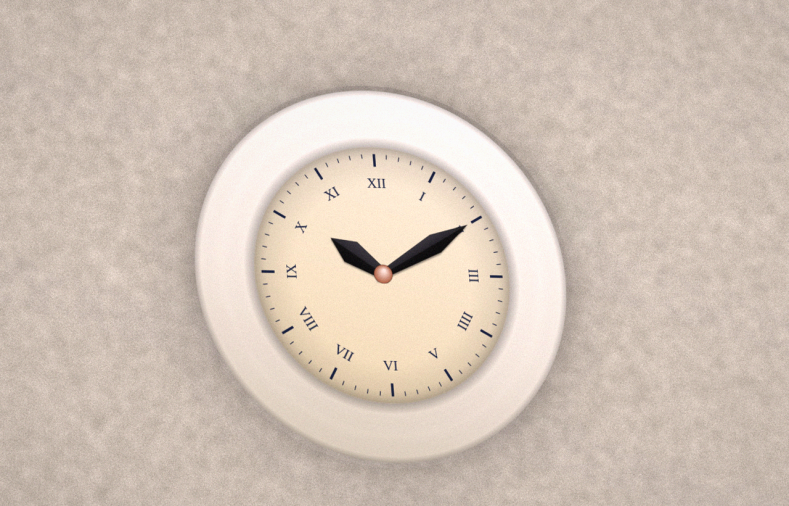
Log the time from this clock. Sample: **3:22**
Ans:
**10:10**
